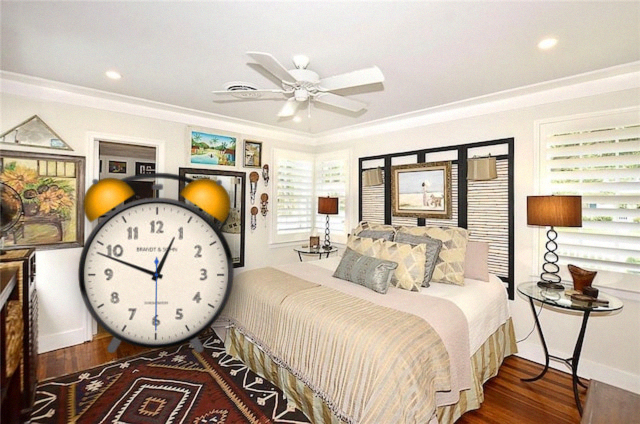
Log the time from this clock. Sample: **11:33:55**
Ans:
**12:48:30**
